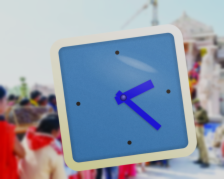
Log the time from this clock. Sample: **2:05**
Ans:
**2:23**
